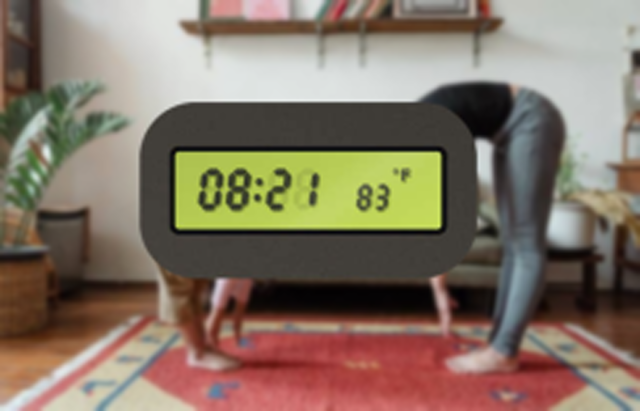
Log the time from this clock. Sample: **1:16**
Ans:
**8:21**
